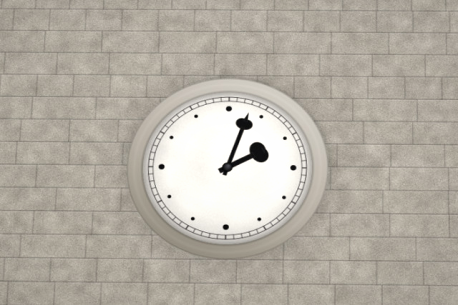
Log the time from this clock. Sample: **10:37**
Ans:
**2:03**
